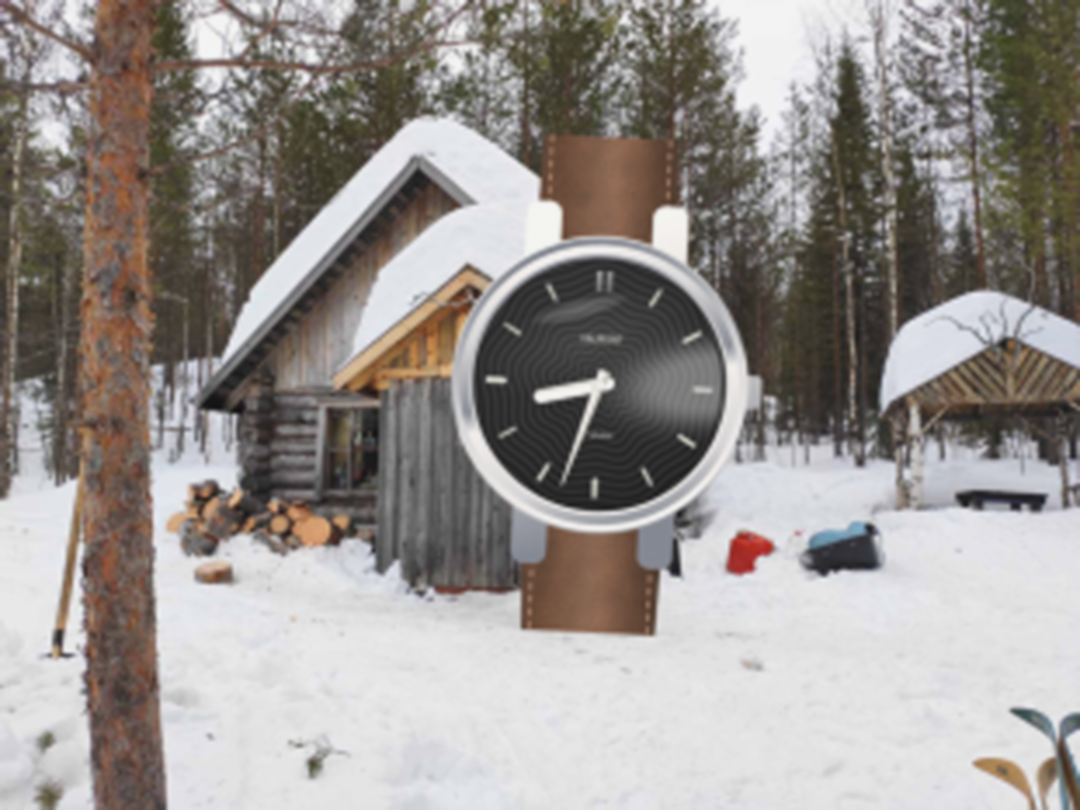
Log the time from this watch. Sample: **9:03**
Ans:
**8:33**
